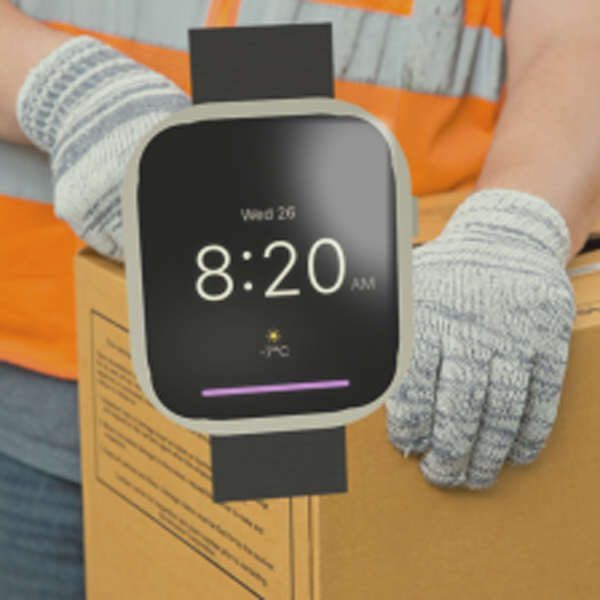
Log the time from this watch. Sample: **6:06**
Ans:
**8:20**
